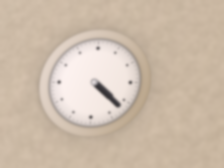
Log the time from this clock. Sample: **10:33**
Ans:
**4:22**
